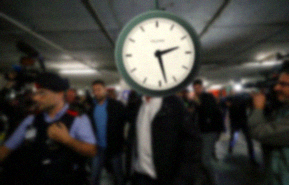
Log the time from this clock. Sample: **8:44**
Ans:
**2:28**
